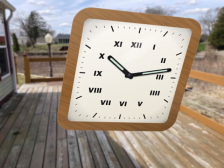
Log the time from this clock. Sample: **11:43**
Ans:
**10:13**
